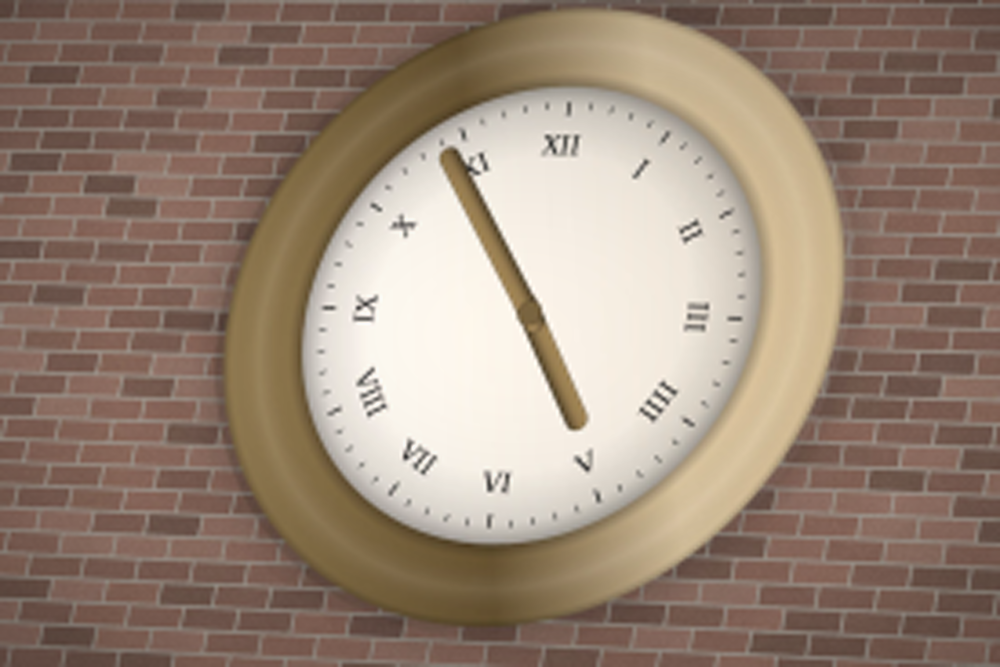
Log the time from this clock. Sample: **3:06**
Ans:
**4:54**
